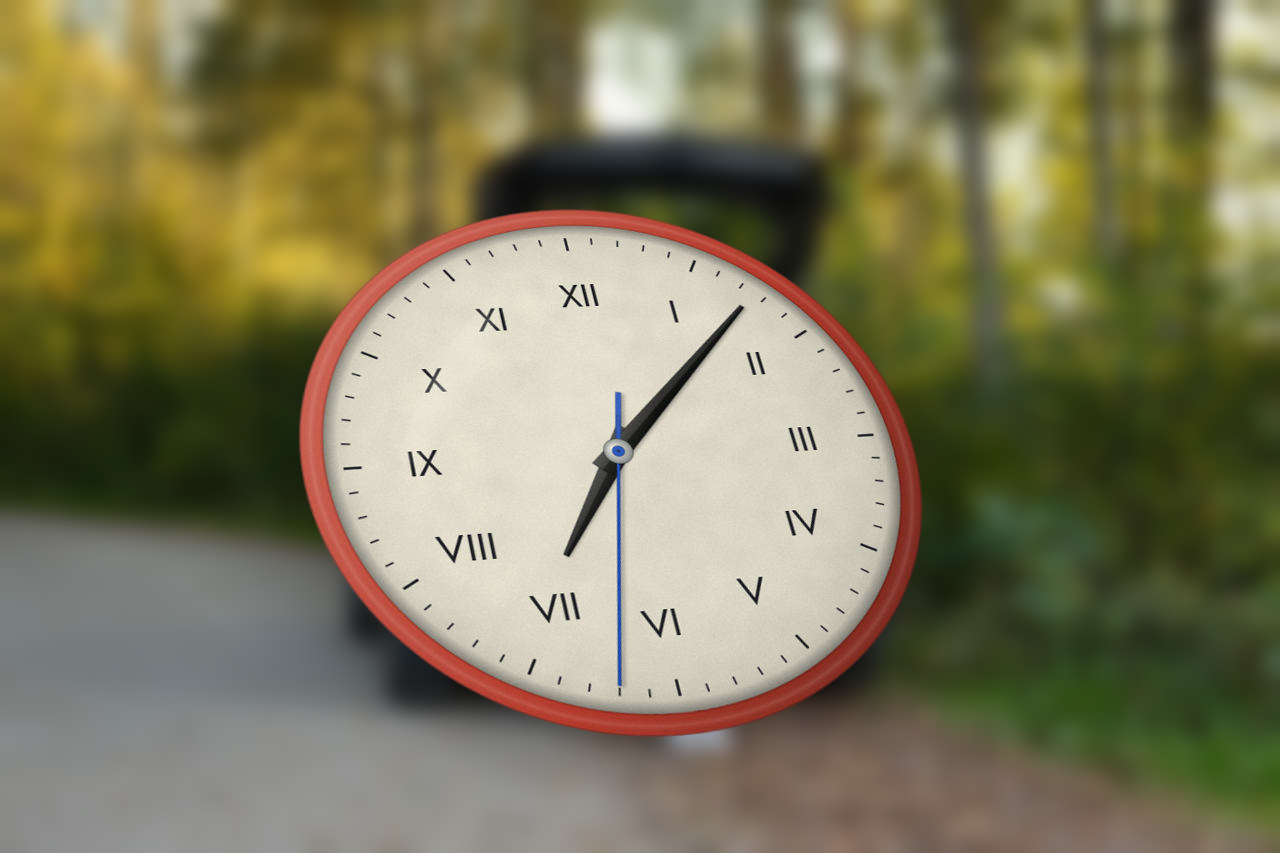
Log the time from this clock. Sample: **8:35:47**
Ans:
**7:07:32**
